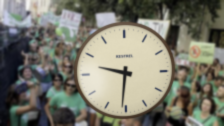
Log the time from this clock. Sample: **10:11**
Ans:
**9:31**
